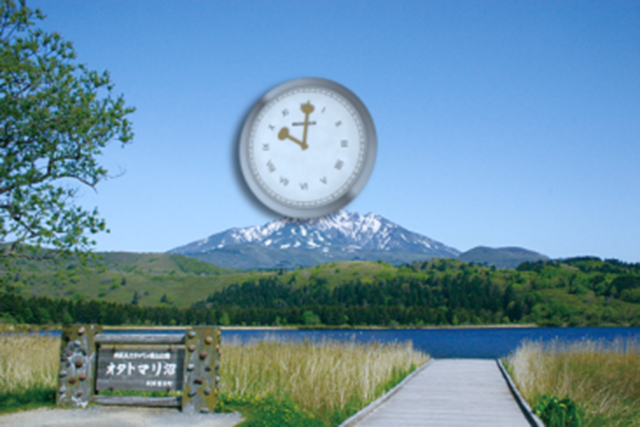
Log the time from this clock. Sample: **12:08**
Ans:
**10:01**
